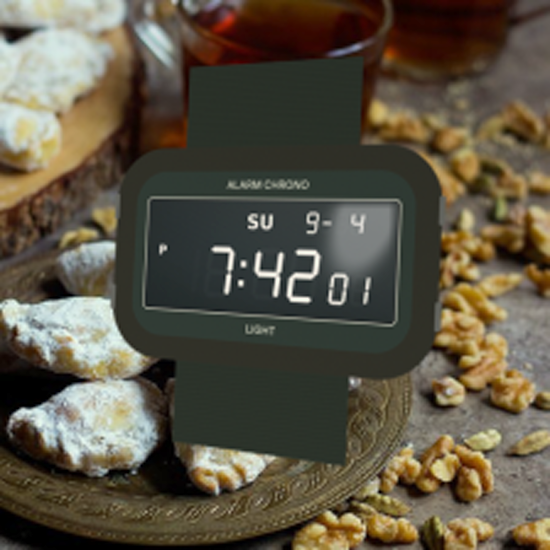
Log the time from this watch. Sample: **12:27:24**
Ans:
**7:42:01**
